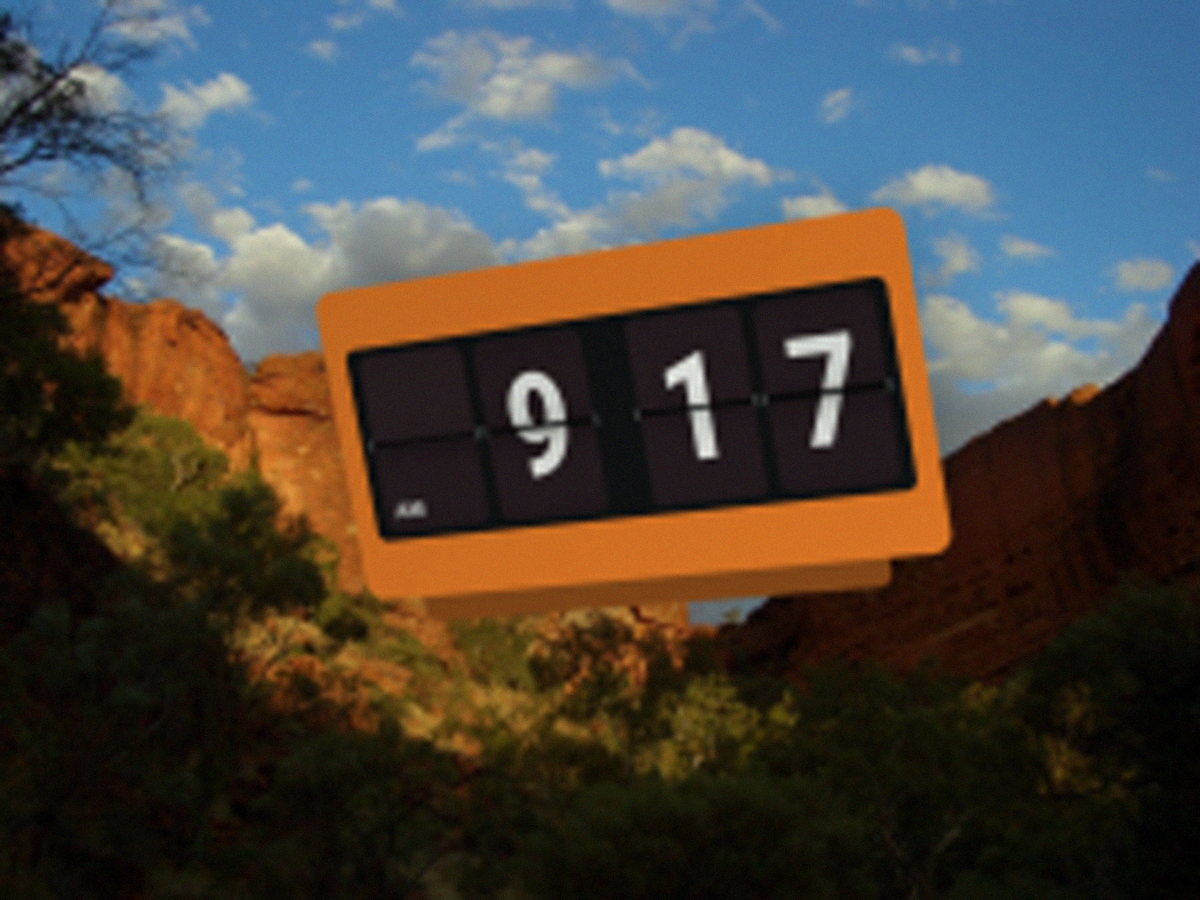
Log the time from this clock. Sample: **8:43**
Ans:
**9:17**
